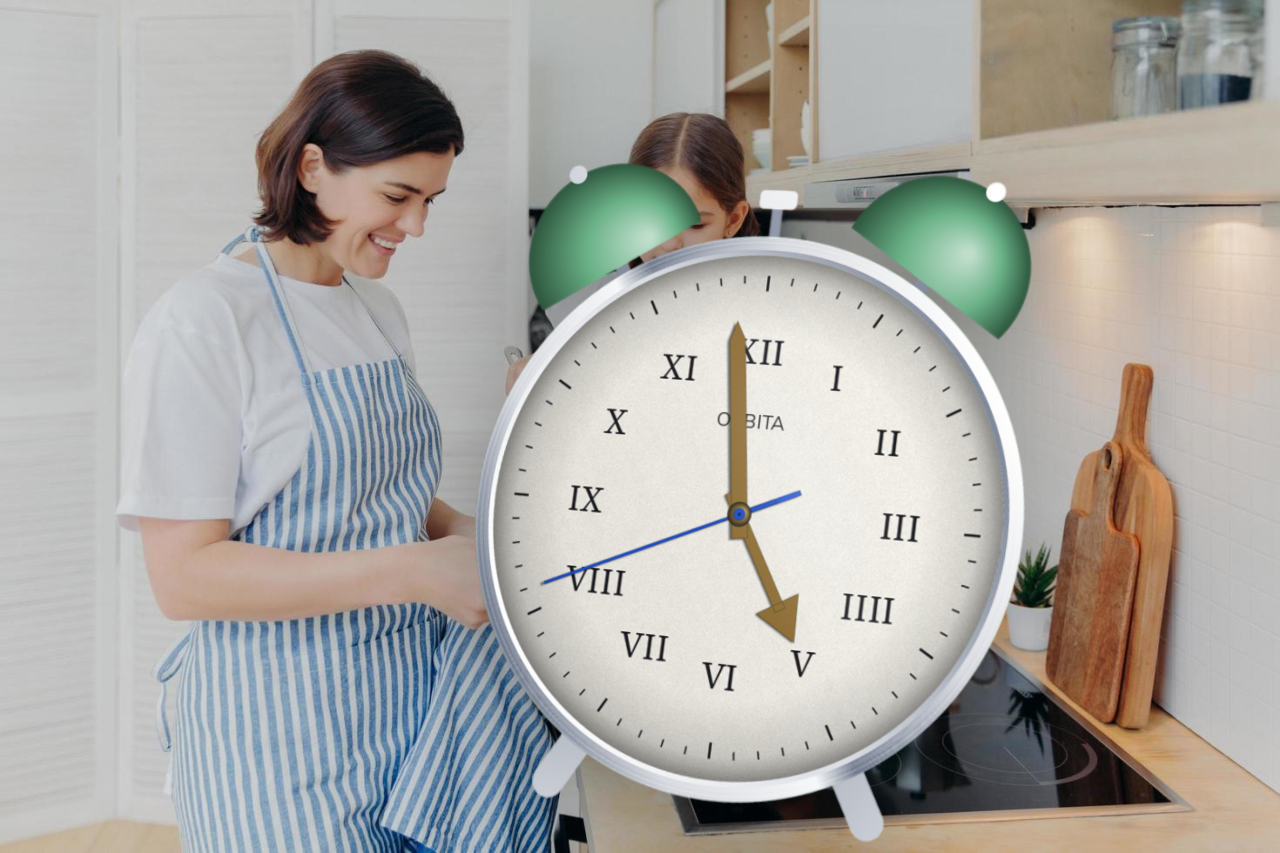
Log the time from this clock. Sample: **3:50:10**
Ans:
**4:58:41**
